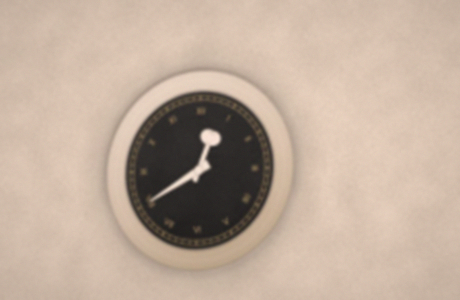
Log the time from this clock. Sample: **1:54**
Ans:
**12:40**
